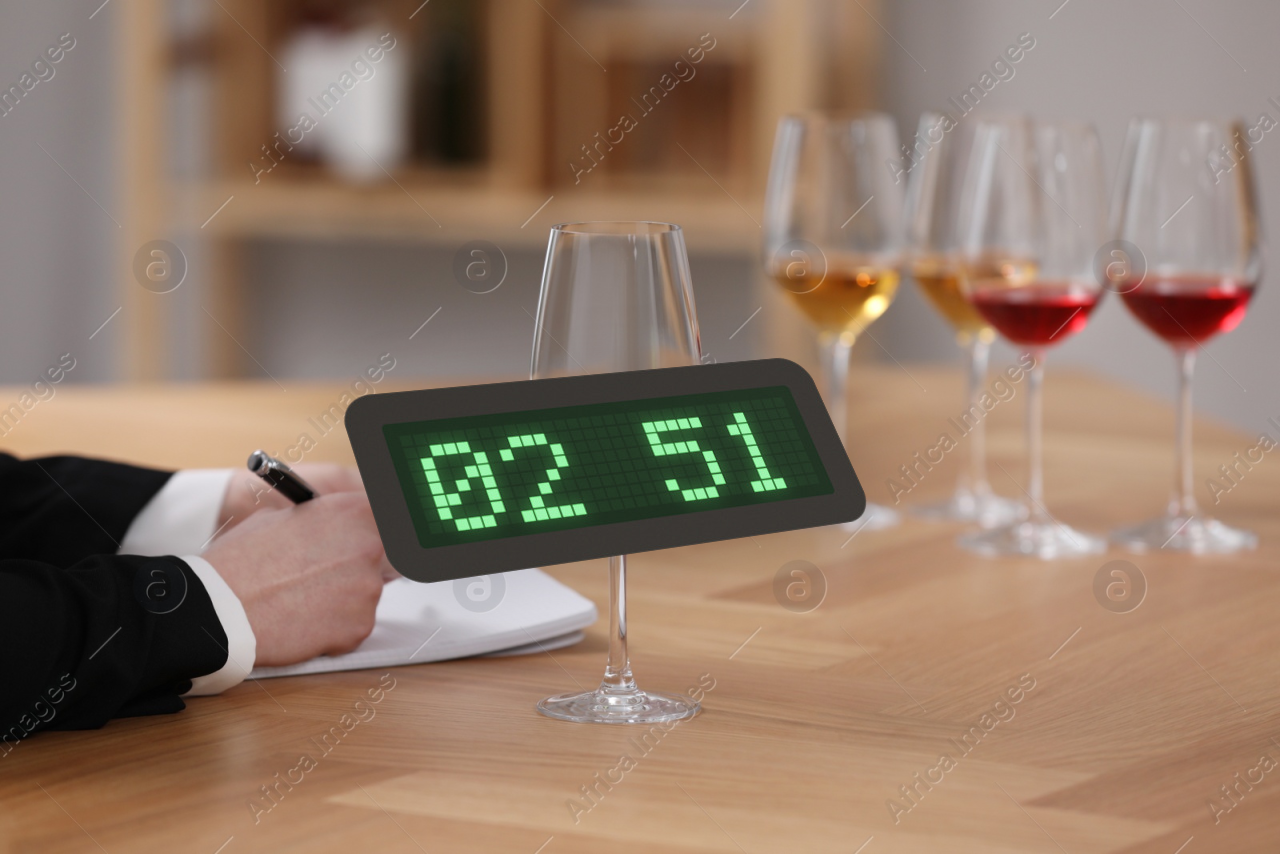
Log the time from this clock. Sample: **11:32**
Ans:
**2:51**
